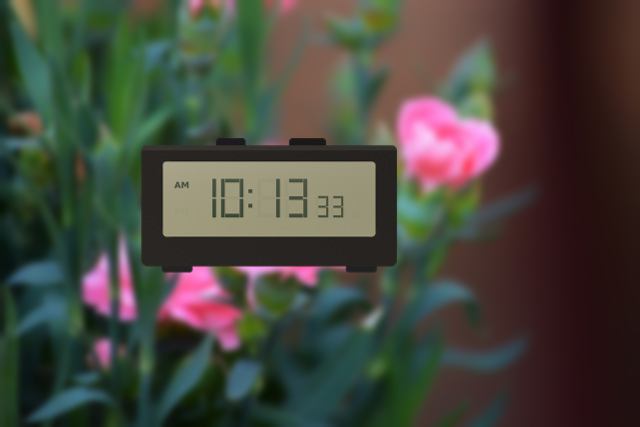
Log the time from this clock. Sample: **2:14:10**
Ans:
**10:13:33**
